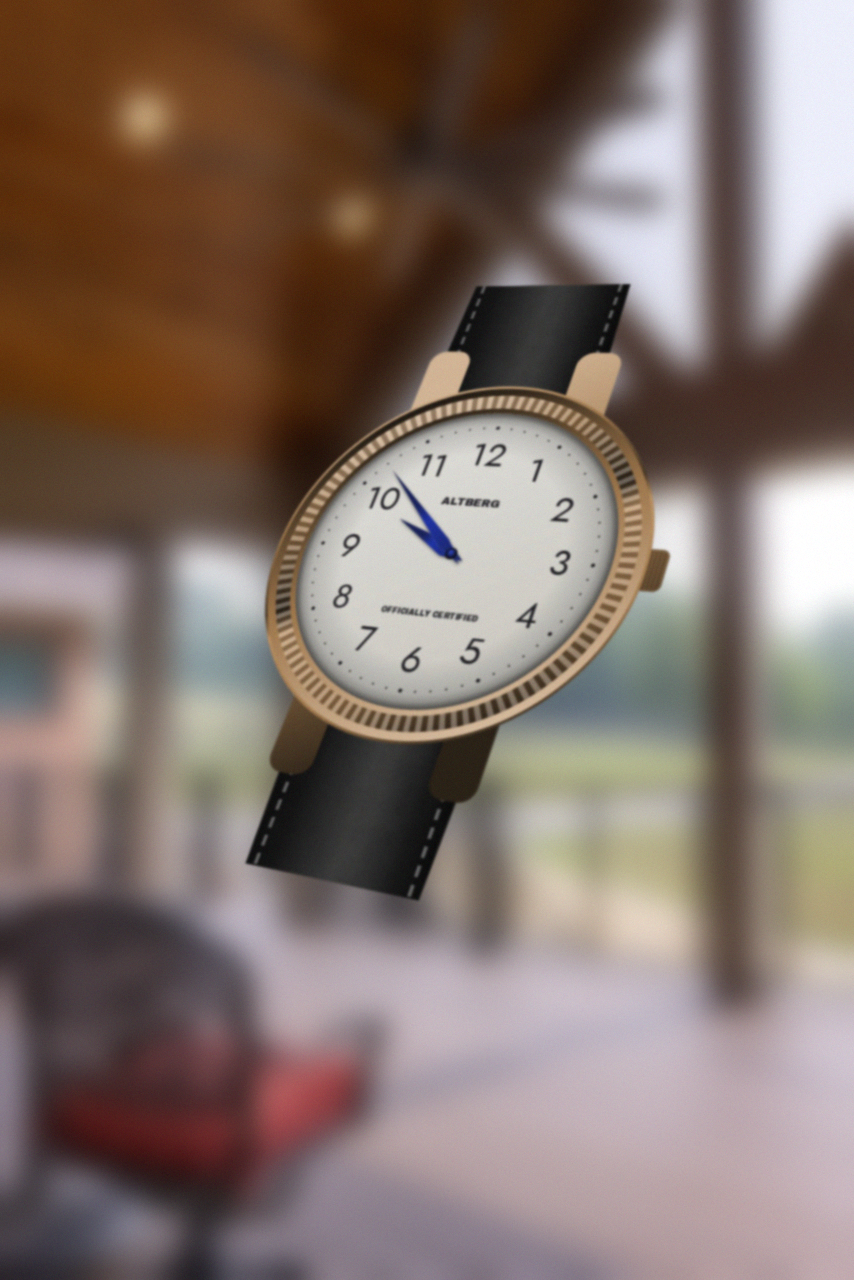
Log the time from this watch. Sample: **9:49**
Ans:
**9:52**
